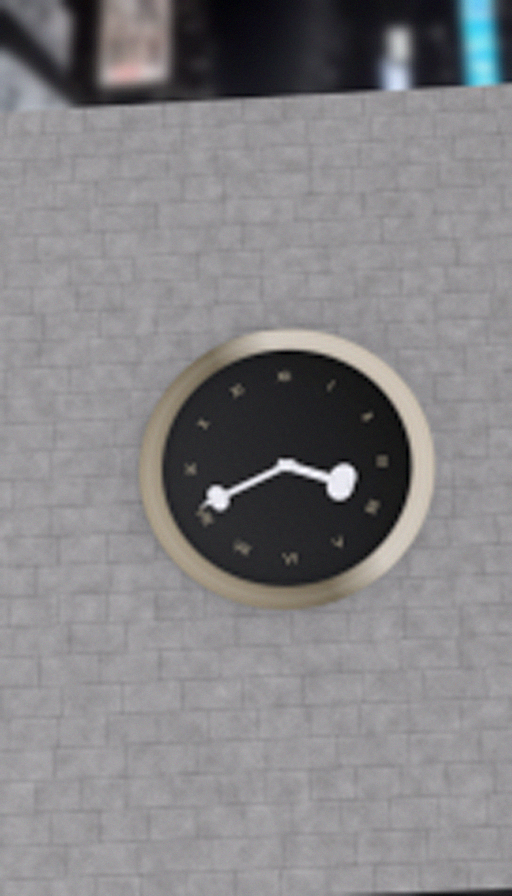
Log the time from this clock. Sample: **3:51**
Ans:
**3:41**
